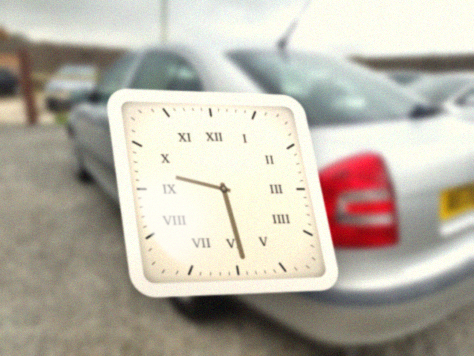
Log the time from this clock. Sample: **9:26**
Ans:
**9:29**
